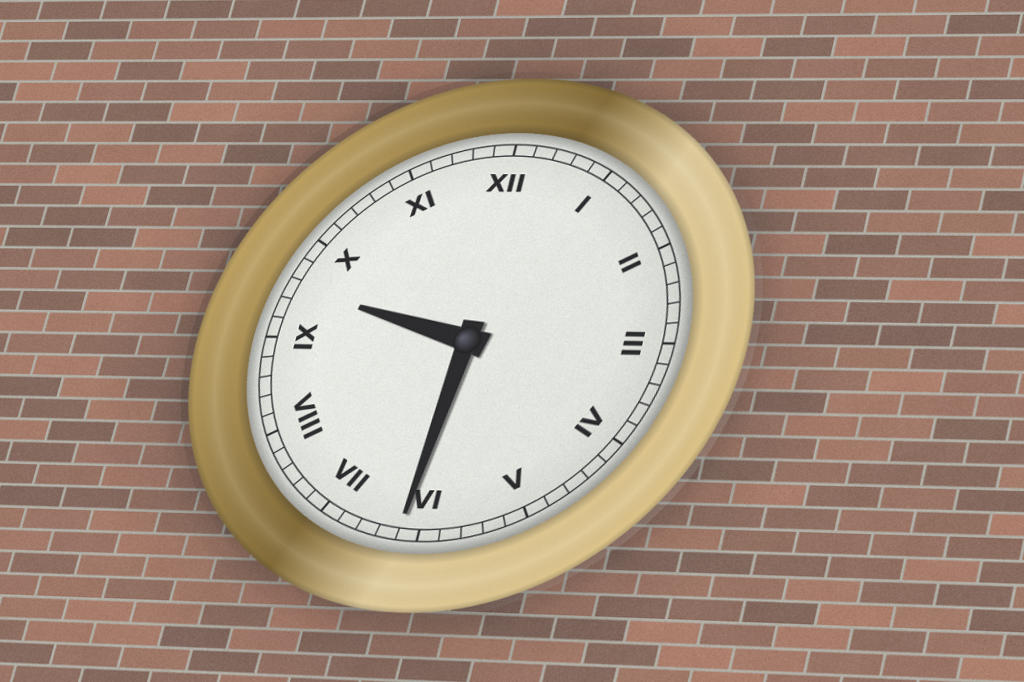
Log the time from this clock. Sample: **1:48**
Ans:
**9:31**
